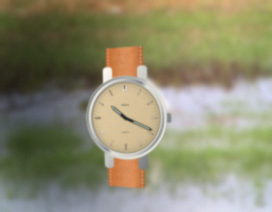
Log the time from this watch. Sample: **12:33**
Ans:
**10:19**
